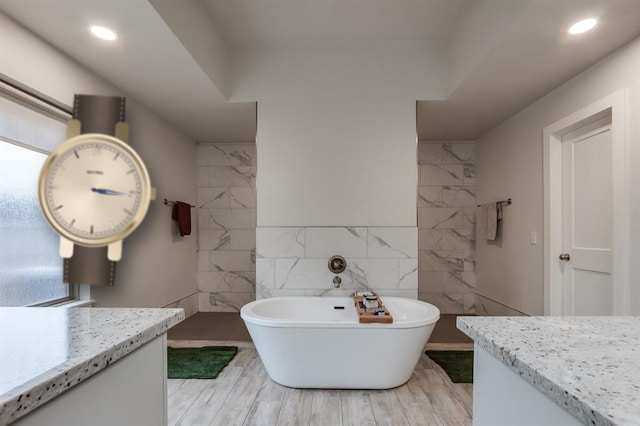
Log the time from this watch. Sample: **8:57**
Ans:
**3:16**
